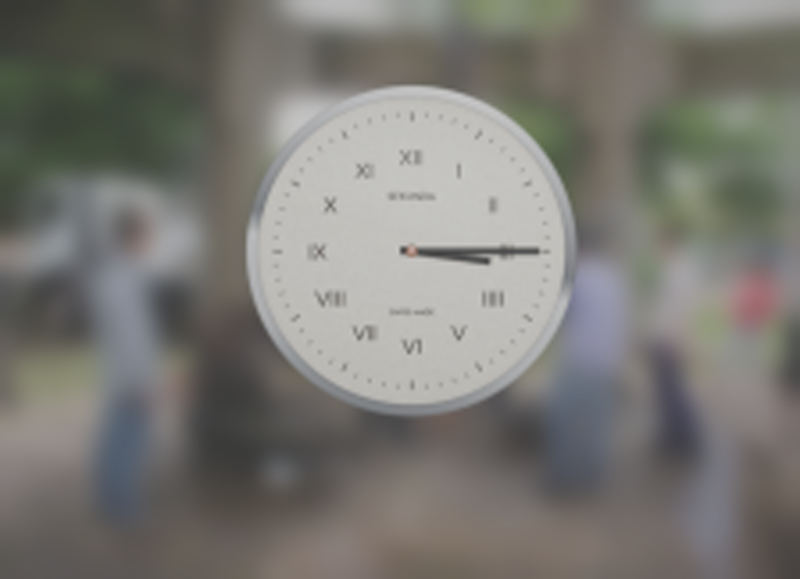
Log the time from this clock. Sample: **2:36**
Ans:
**3:15**
